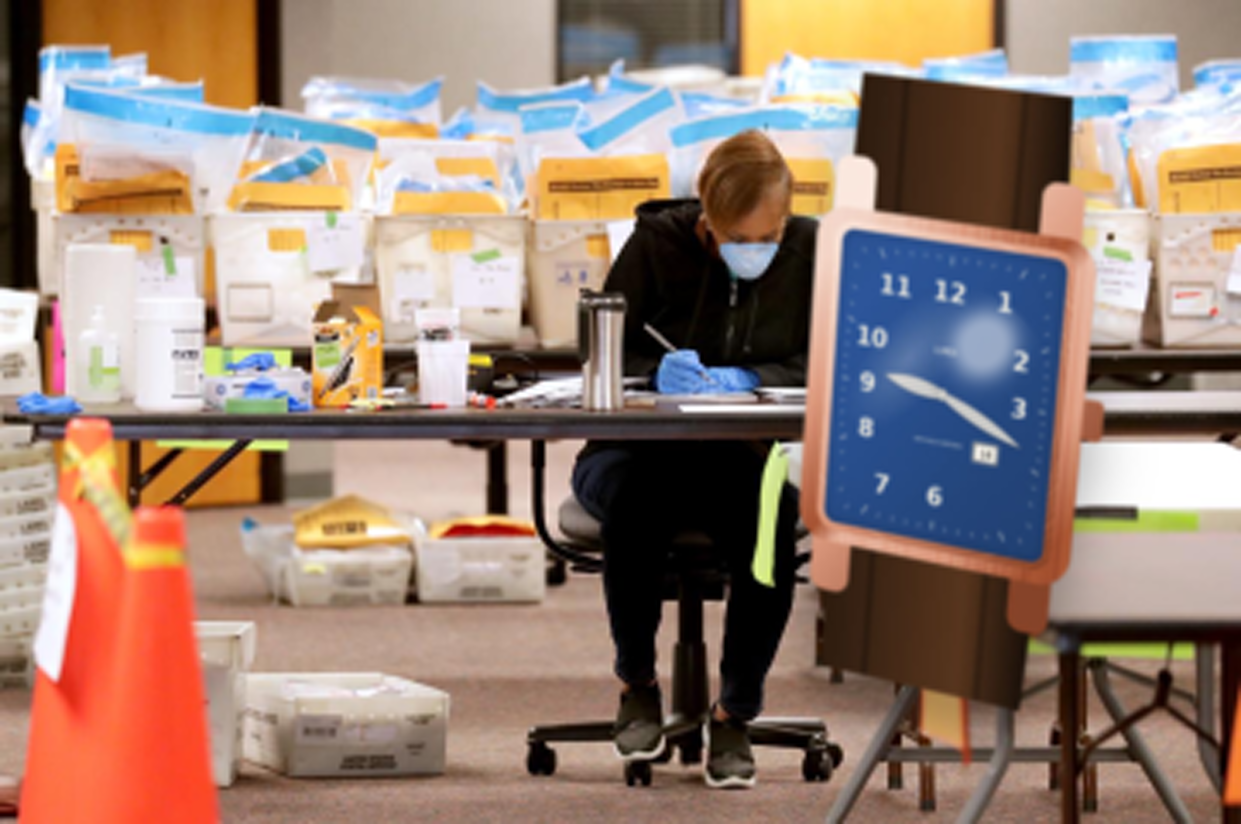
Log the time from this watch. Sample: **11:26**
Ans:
**9:19**
